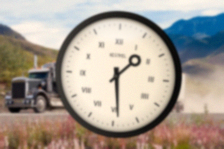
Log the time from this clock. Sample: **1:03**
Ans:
**1:29**
